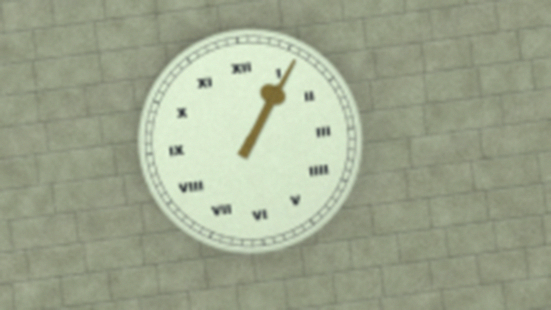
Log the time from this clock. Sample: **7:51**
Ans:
**1:06**
